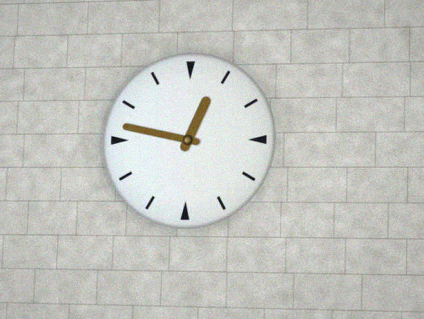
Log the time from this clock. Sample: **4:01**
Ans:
**12:47**
